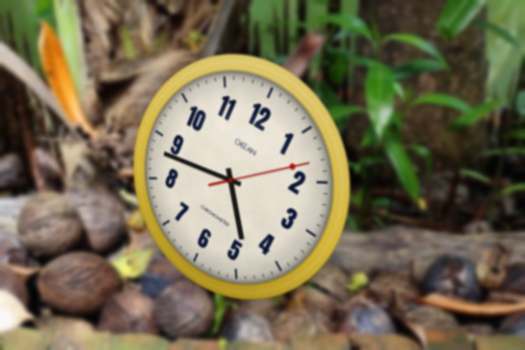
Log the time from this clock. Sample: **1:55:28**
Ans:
**4:43:08**
